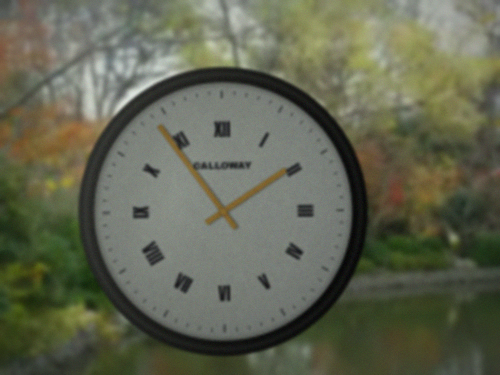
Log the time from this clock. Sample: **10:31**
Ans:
**1:54**
